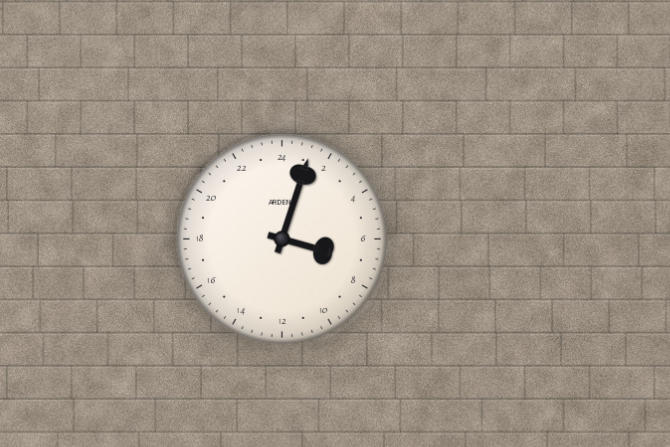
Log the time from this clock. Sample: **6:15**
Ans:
**7:03**
